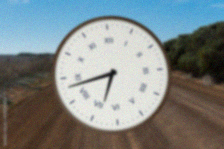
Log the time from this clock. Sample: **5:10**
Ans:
**6:43**
